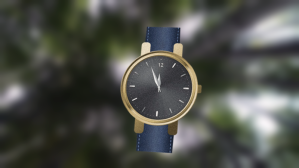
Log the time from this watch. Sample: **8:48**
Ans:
**11:56**
